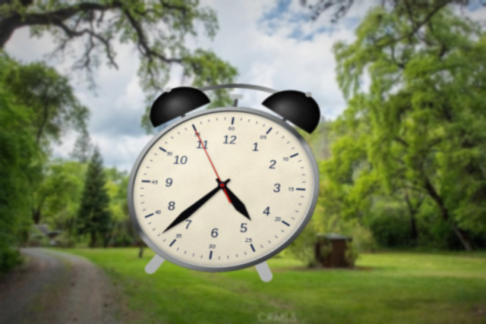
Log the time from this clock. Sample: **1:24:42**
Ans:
**4:36:55**
